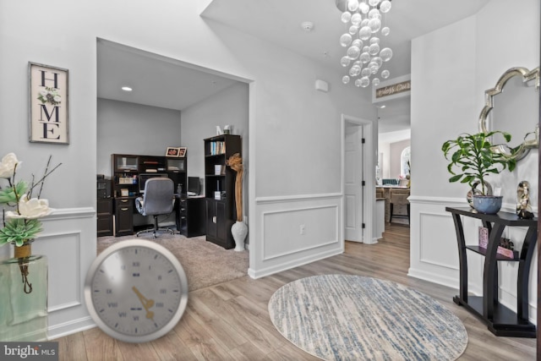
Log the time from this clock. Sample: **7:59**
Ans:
**4:25**
